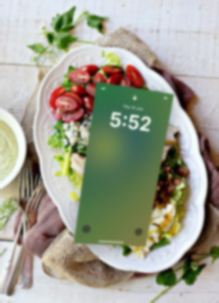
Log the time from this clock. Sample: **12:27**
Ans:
**5:52**
